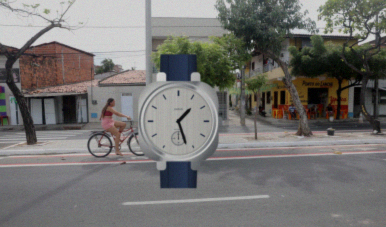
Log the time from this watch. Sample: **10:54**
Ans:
**1:27**
